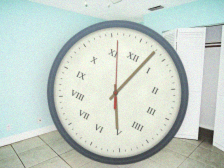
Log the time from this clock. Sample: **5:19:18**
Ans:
**5:02:56**
